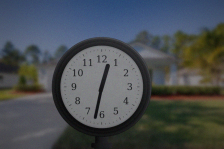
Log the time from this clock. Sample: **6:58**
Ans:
**12:32**
